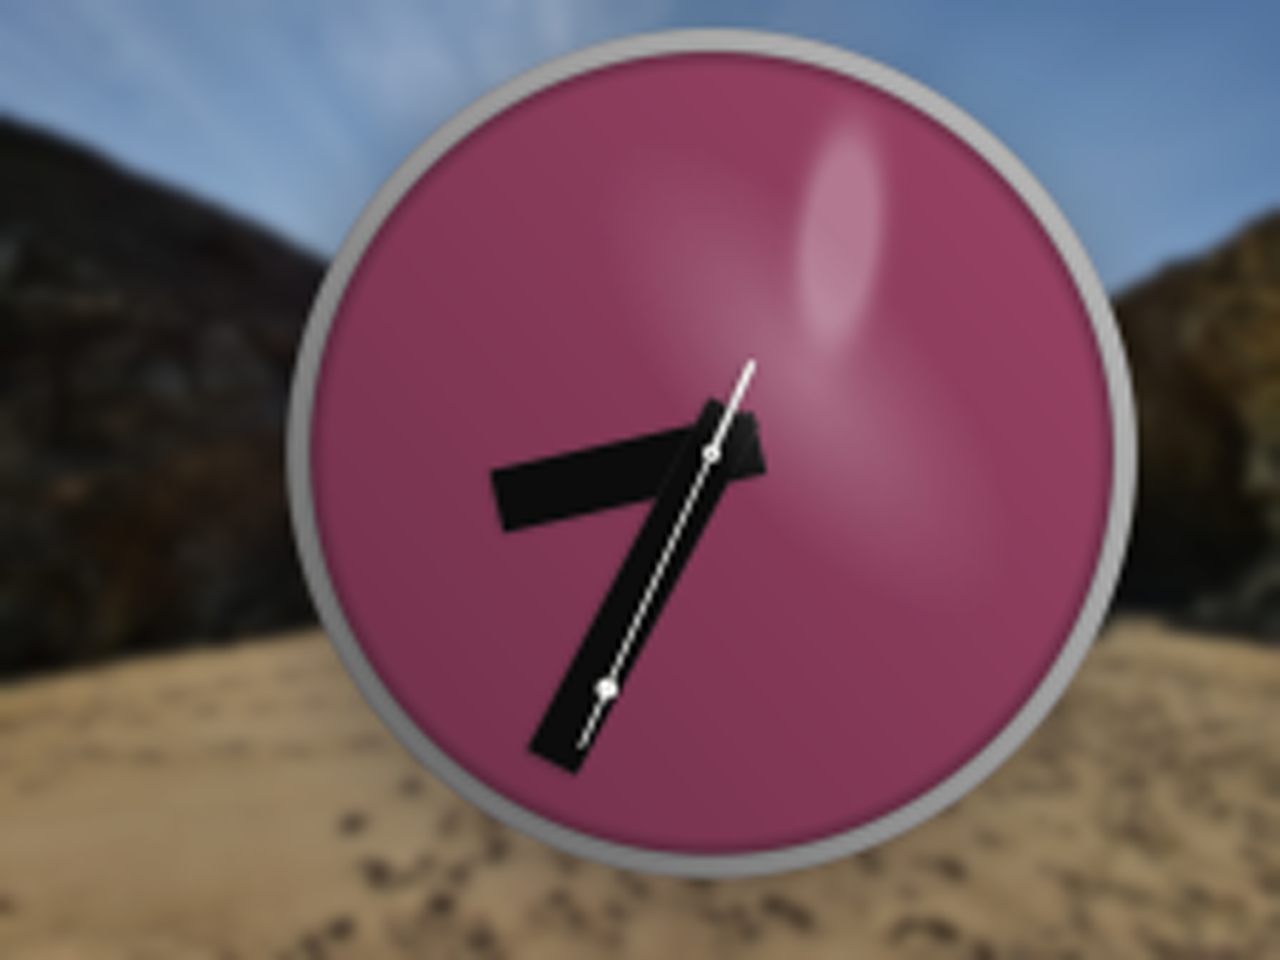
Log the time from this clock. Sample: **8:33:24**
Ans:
**8:34:34**
